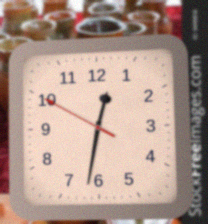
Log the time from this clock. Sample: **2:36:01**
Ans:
**12:31:50**
